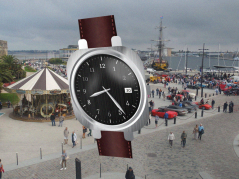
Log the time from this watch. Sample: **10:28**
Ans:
**8:24**
